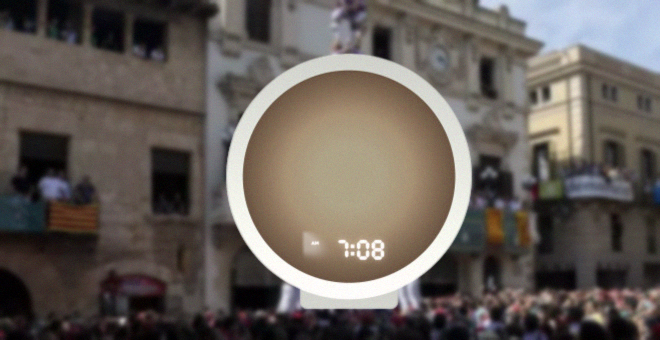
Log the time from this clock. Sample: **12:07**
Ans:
**7:08**
